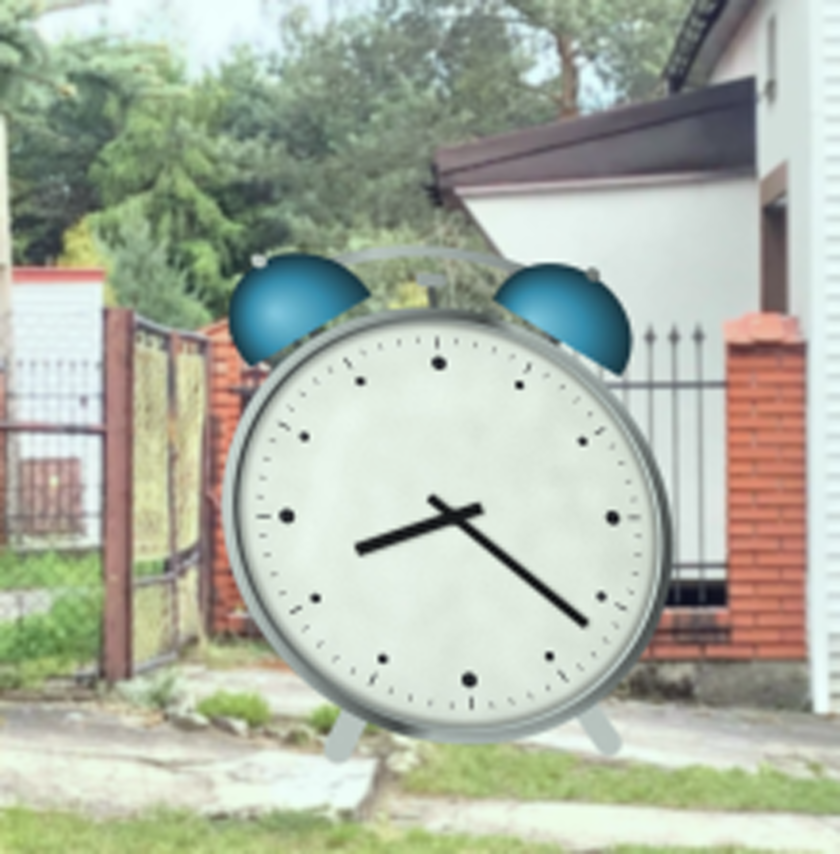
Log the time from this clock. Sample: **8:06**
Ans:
**8:22**
